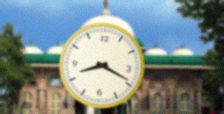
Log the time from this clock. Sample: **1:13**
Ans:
**8:19**
